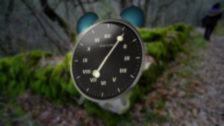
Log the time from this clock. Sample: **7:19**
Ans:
**7:06**
